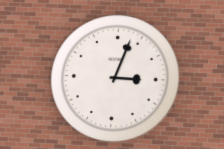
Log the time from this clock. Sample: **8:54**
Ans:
**3:03**
